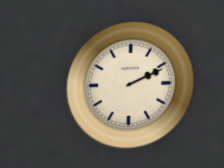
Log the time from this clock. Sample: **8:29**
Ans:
**2:11**
